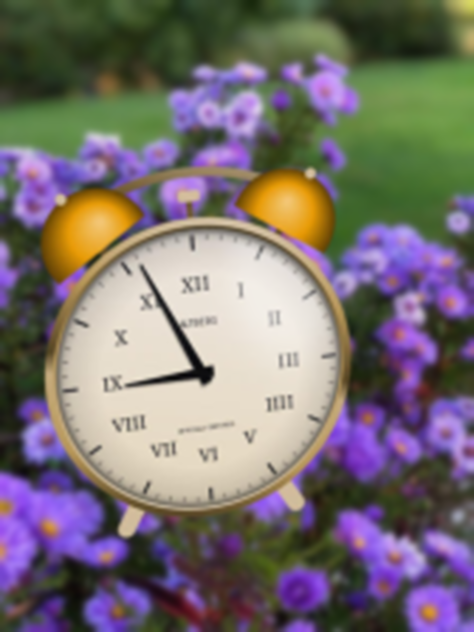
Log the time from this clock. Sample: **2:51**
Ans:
**8:56**
